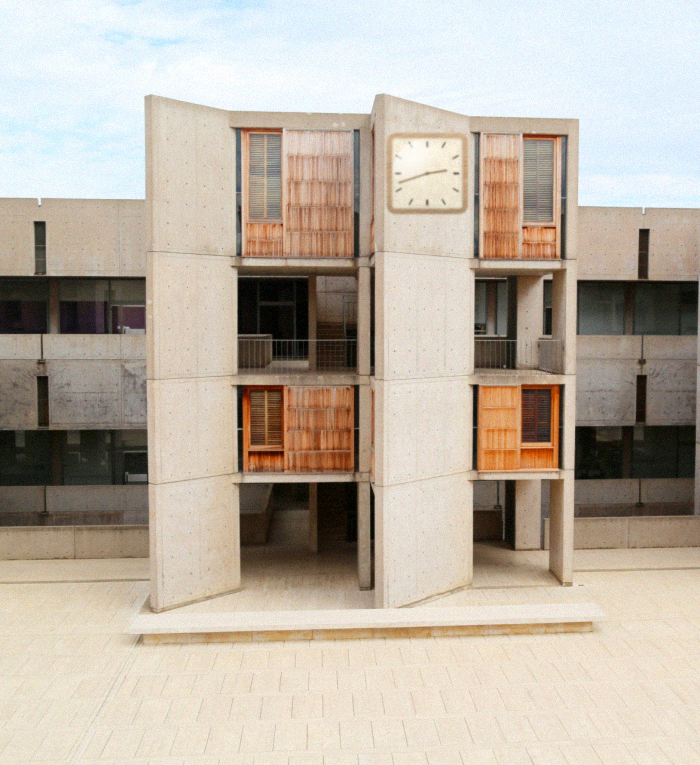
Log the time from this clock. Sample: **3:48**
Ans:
**2:42**
